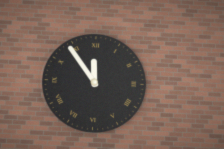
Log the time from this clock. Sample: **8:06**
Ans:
**11:54**
